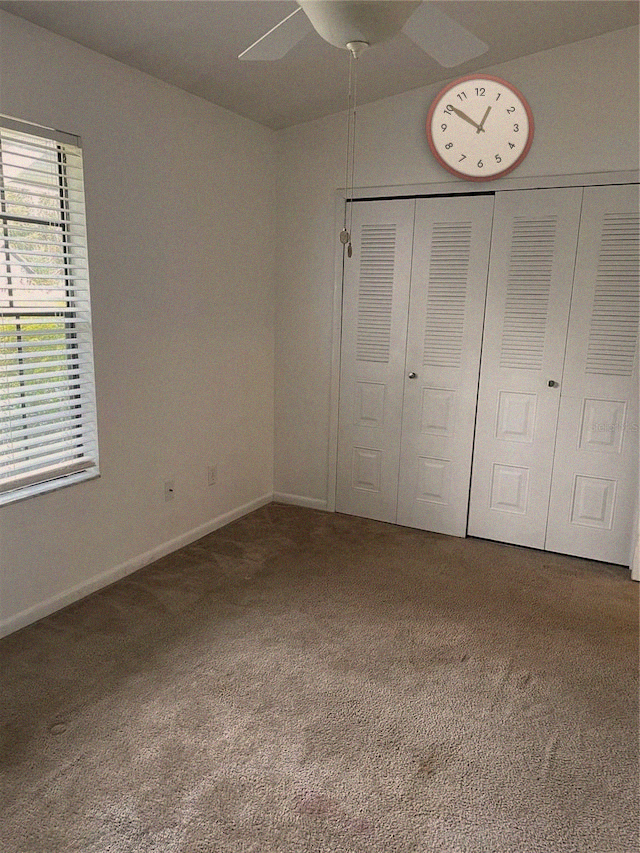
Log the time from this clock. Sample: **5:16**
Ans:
**12:51**
